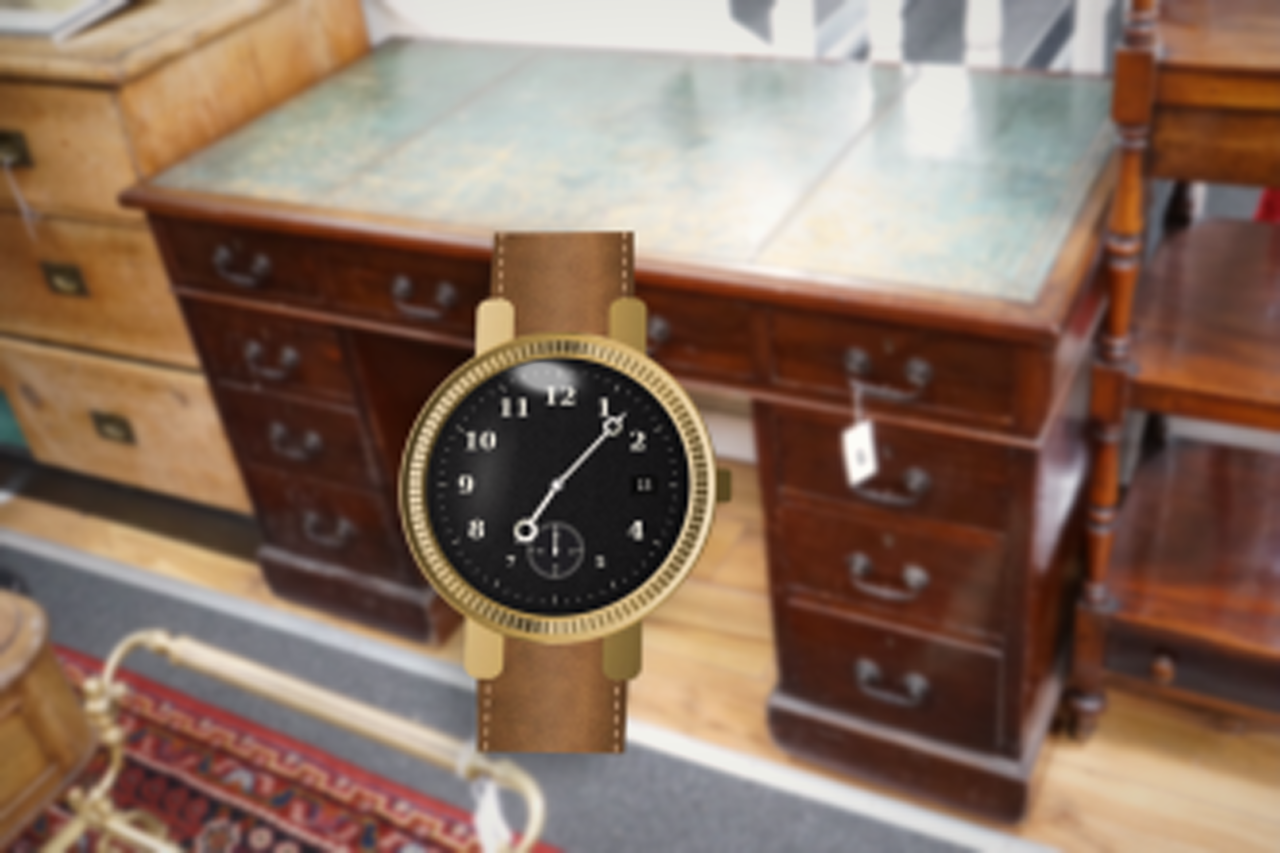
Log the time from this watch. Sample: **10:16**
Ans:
**7:07**
